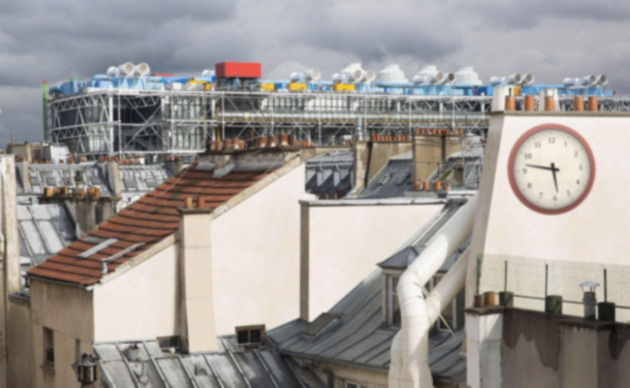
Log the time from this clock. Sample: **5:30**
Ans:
**5:47**
